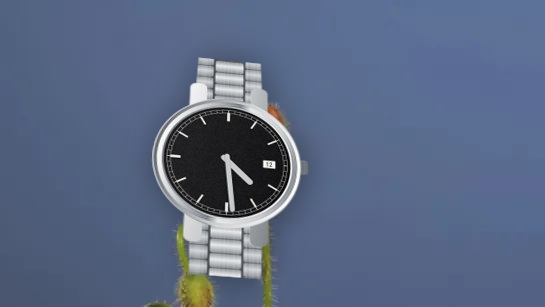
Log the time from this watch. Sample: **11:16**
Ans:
**4:29**
